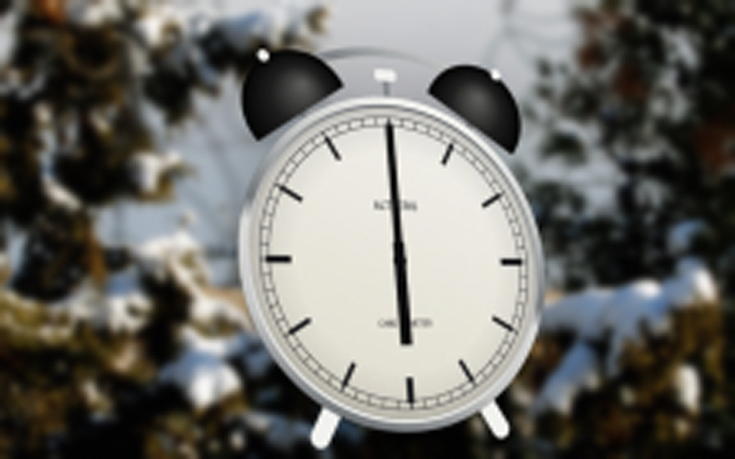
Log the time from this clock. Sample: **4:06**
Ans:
**6:00**
